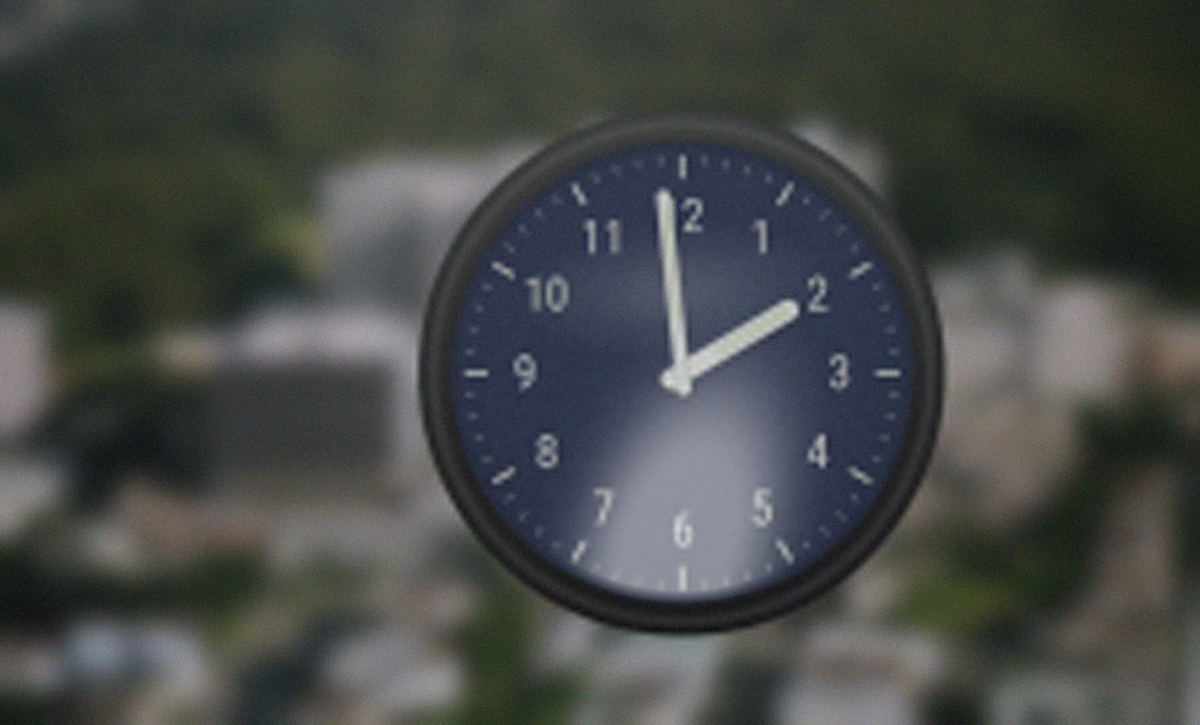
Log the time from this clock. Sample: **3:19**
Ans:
**1:59**
